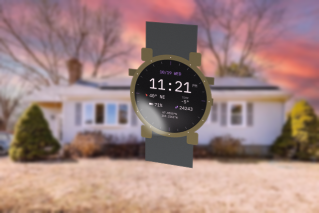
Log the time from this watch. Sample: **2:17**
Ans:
**11:21**
